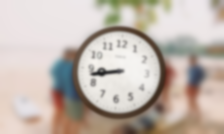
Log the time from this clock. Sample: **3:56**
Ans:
**8:43**
